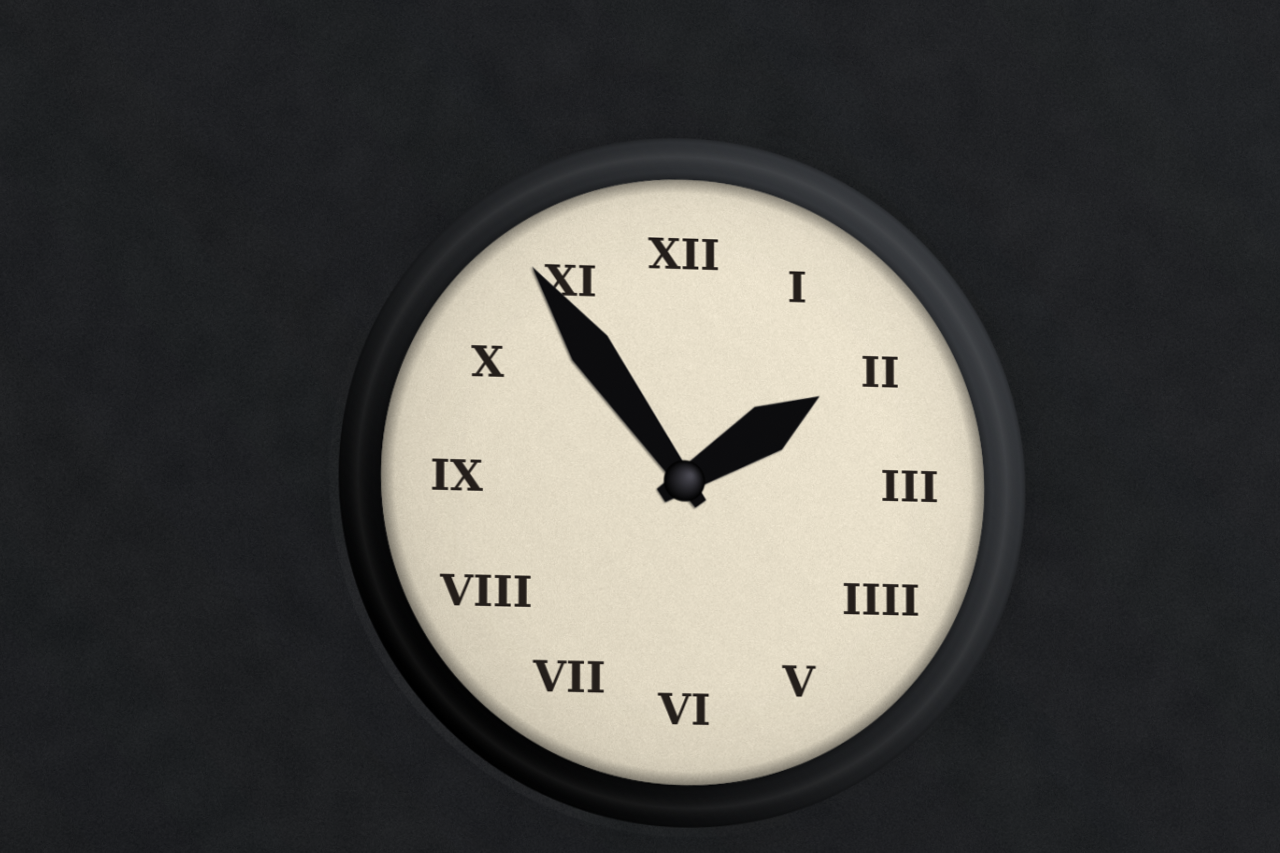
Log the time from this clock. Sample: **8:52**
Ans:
**1:54**
